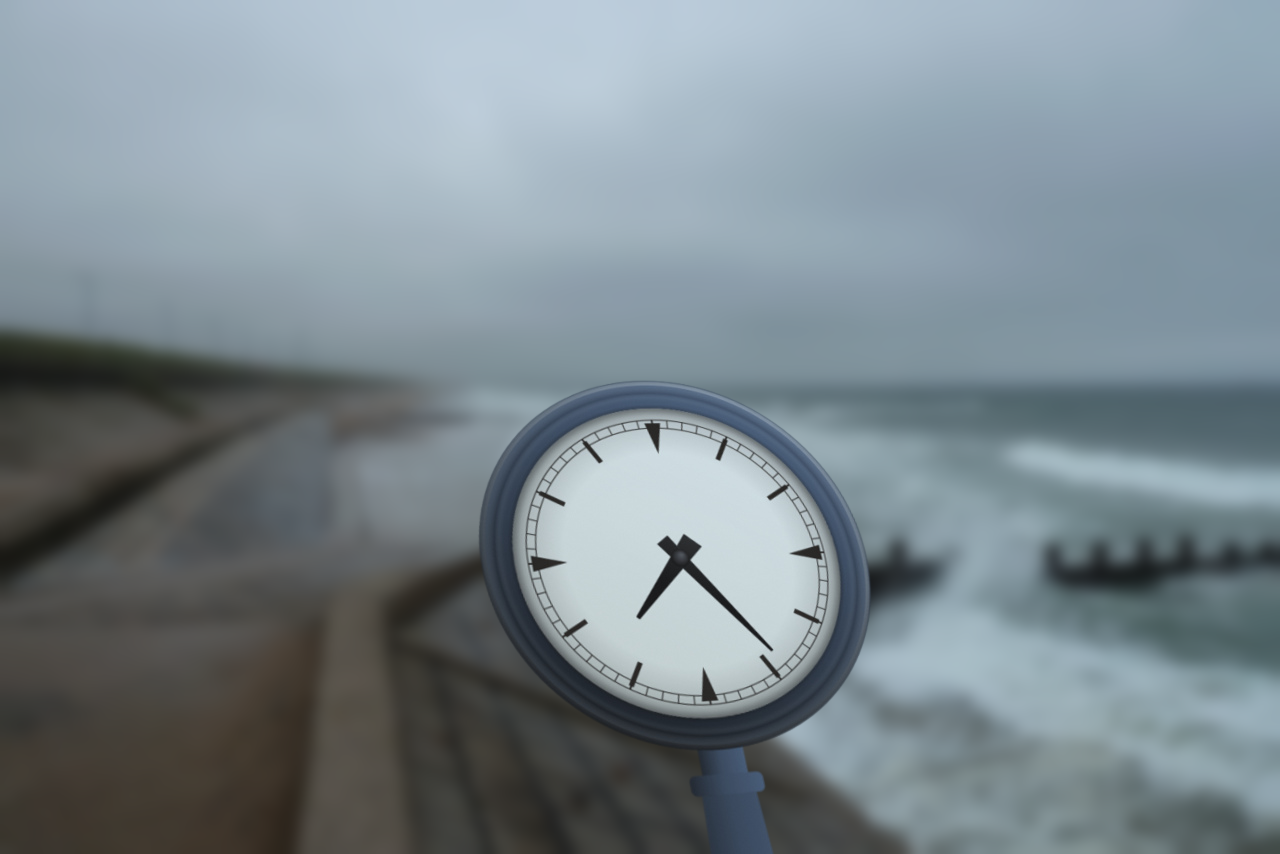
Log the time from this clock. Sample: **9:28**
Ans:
**7:24**
